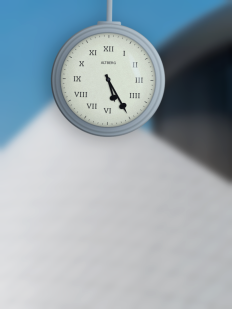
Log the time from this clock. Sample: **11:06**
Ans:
**5:25**
